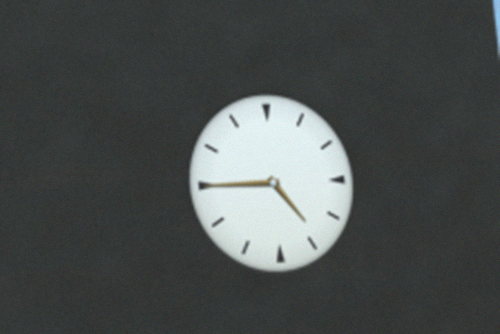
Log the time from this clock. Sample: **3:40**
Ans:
**4:45**
